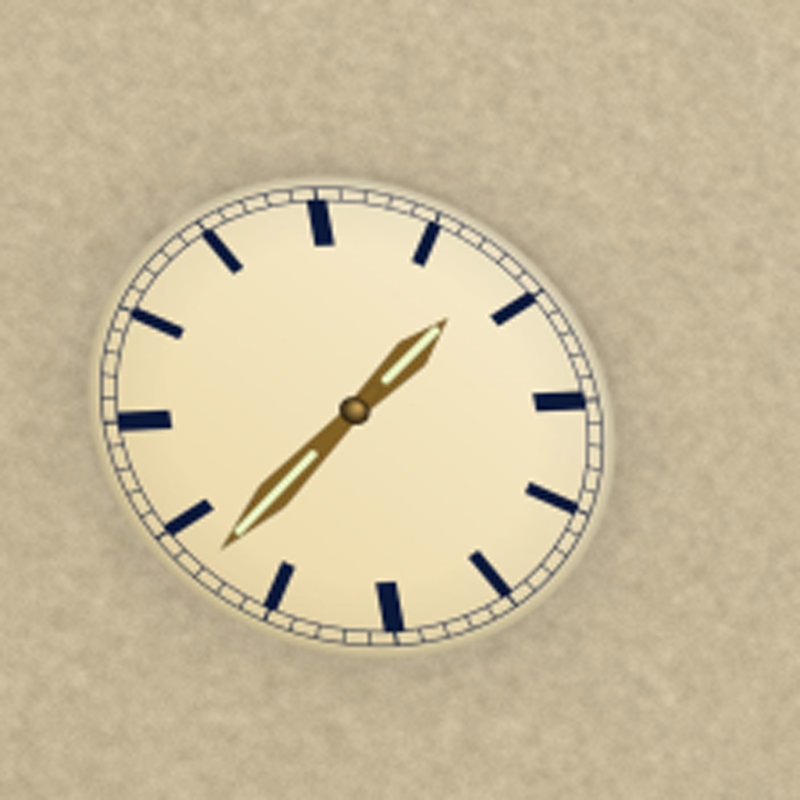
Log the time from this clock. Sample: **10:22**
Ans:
**1:38**
